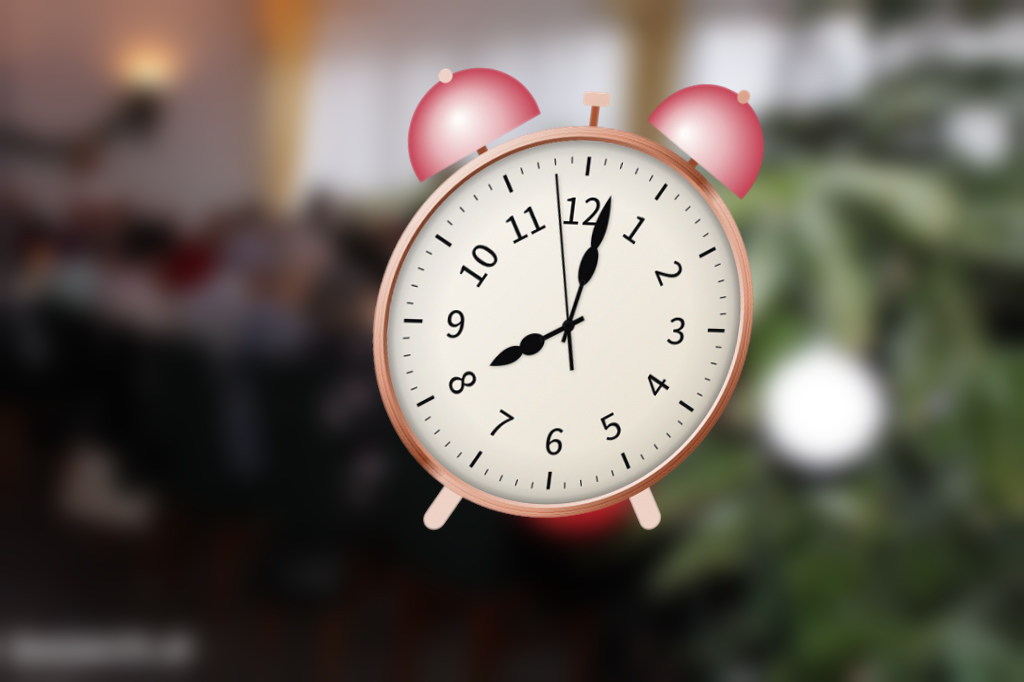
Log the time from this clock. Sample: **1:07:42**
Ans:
**8:01:58**
